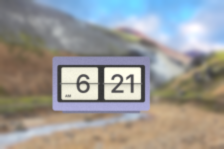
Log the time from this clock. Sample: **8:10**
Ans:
**6:21**
